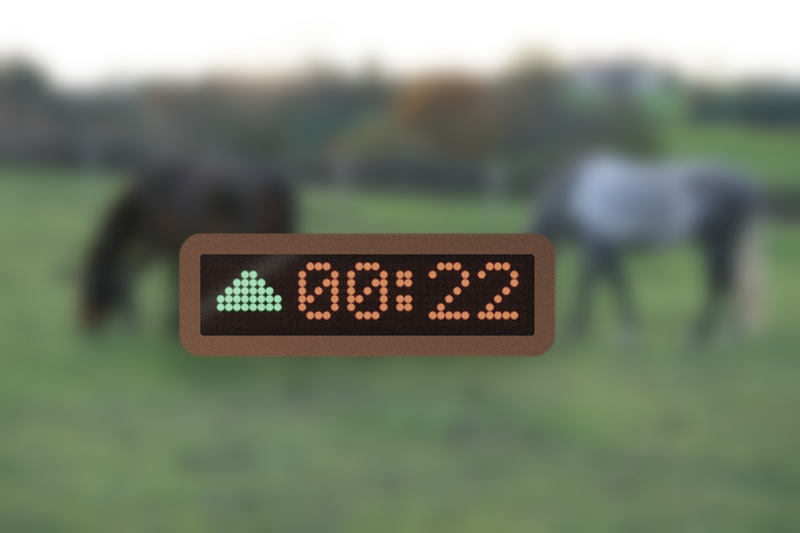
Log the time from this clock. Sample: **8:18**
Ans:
**0:22**
